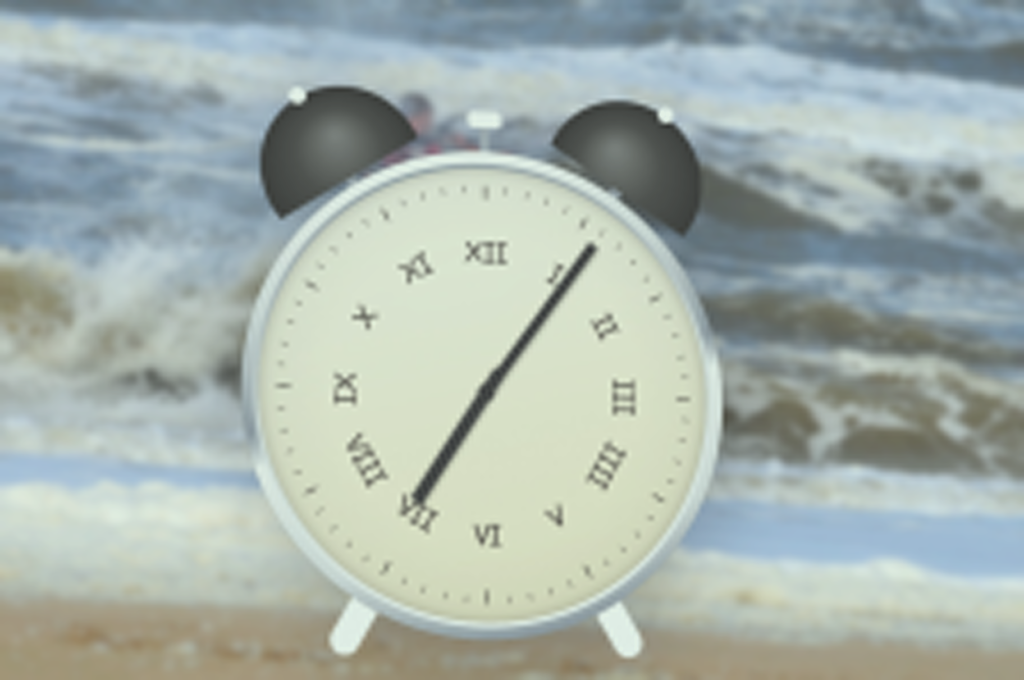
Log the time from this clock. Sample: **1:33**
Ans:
**7:06**
